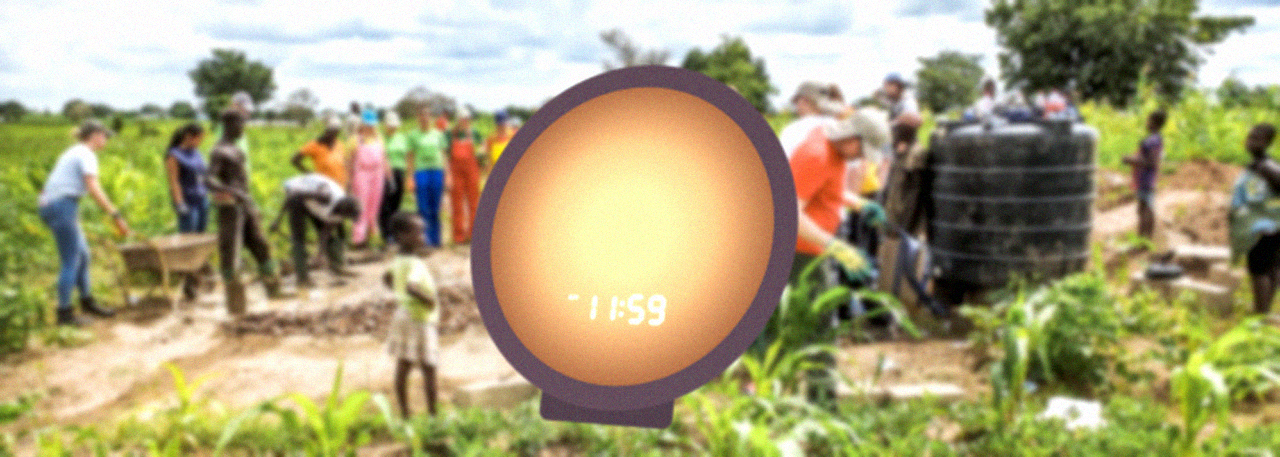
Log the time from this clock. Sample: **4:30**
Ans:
**11:59**
